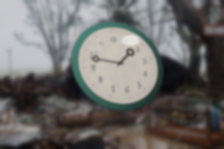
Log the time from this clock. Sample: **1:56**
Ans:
**1:48**
